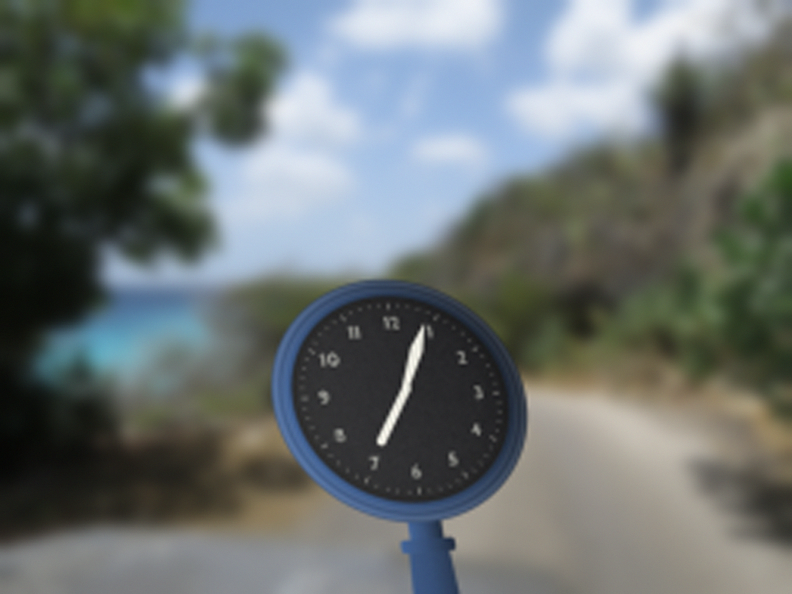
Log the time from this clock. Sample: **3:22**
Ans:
**7:04**
